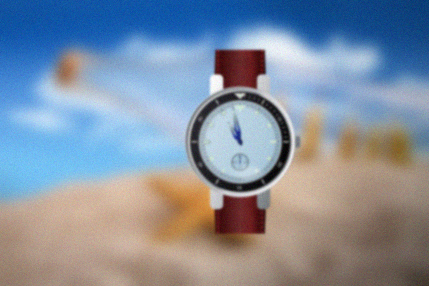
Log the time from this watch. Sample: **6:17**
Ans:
**10:58**
